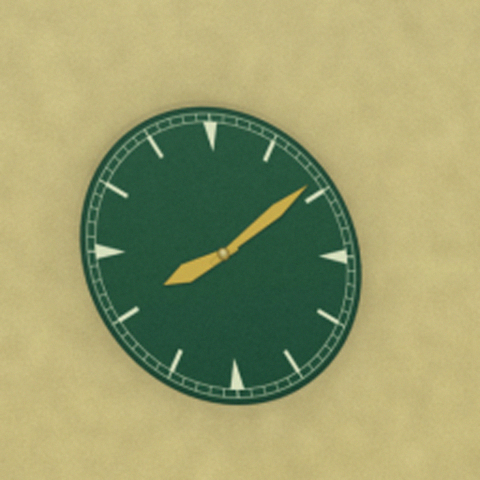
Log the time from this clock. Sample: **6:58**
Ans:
**8:09**
